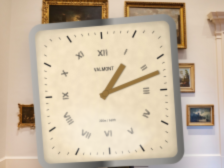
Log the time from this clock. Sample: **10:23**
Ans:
**1:12**
